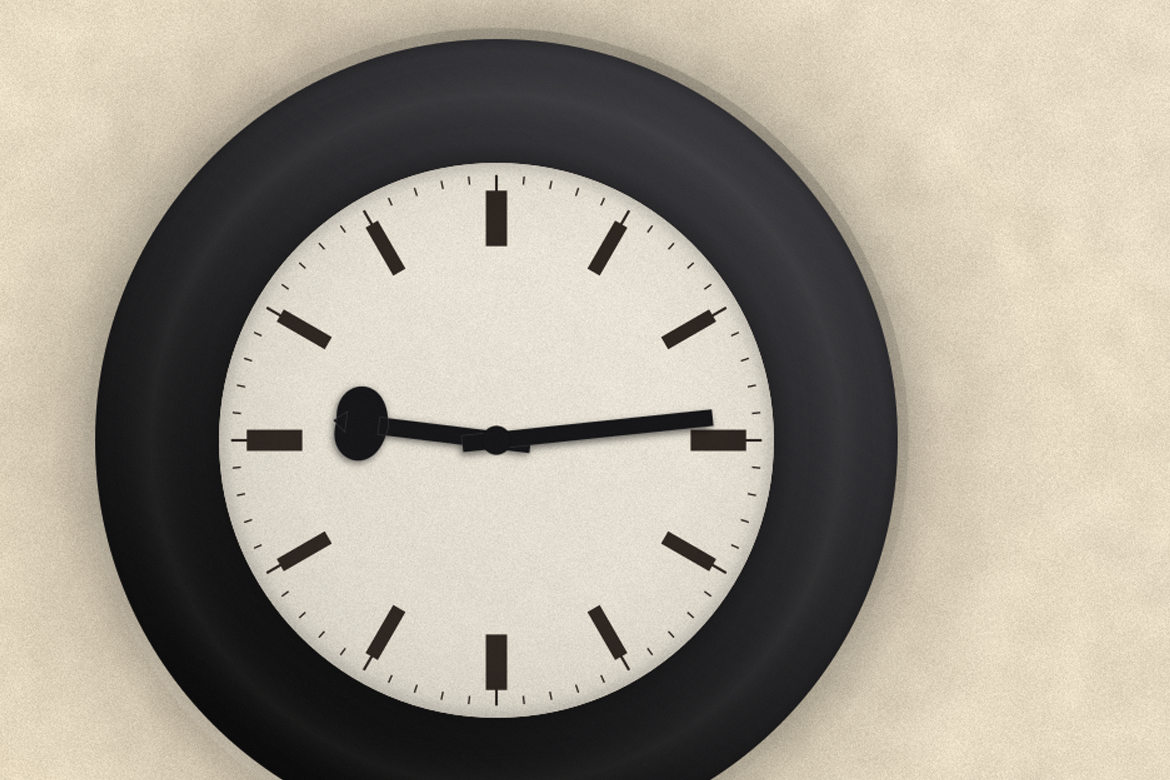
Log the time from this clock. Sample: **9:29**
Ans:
**9:14**
